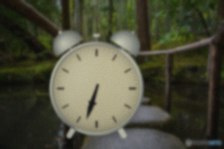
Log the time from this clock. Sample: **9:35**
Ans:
**6:33**
